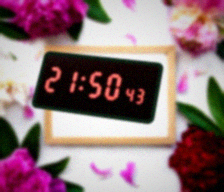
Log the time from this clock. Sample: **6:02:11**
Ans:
**21:50:43**
